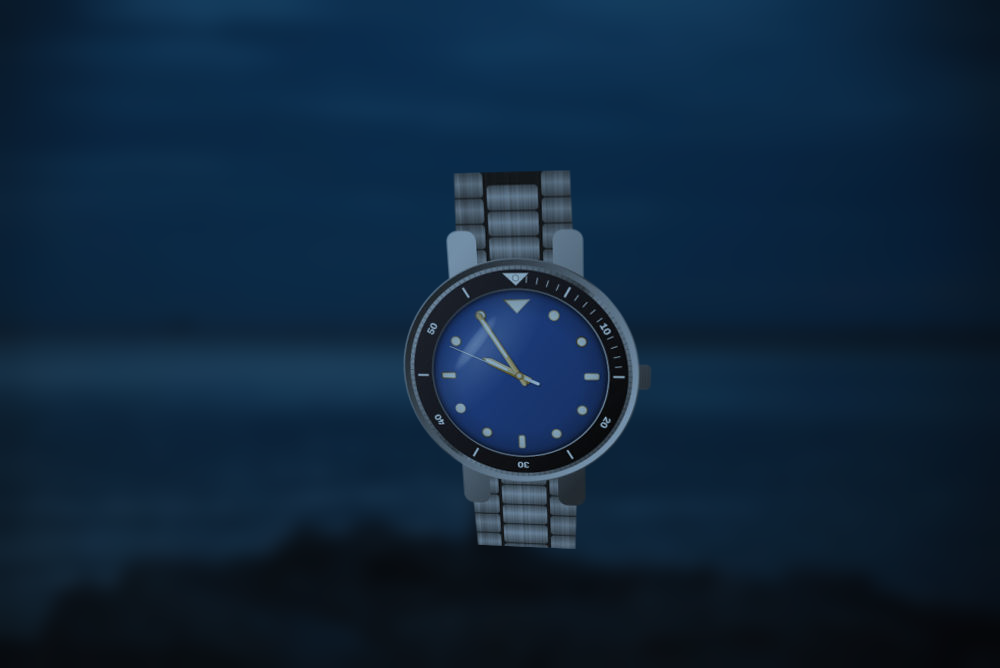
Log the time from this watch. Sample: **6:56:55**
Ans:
**9:54:49**
